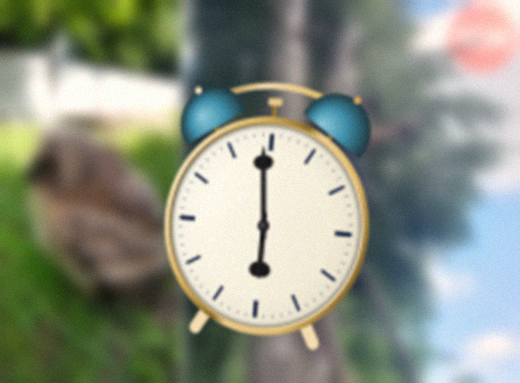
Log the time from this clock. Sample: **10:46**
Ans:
**5:59**
